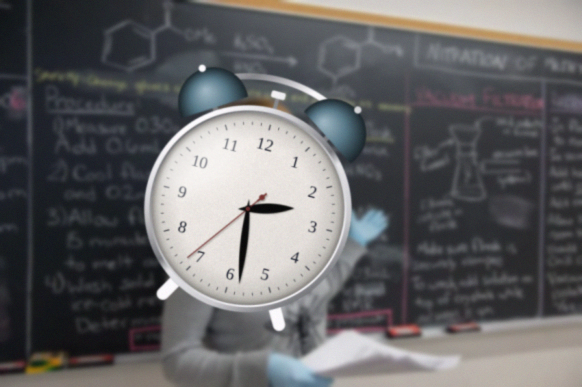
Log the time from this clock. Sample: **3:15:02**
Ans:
**2:28:36**
